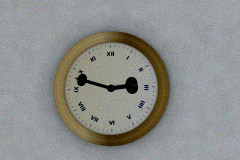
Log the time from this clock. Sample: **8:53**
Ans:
**2:48**
